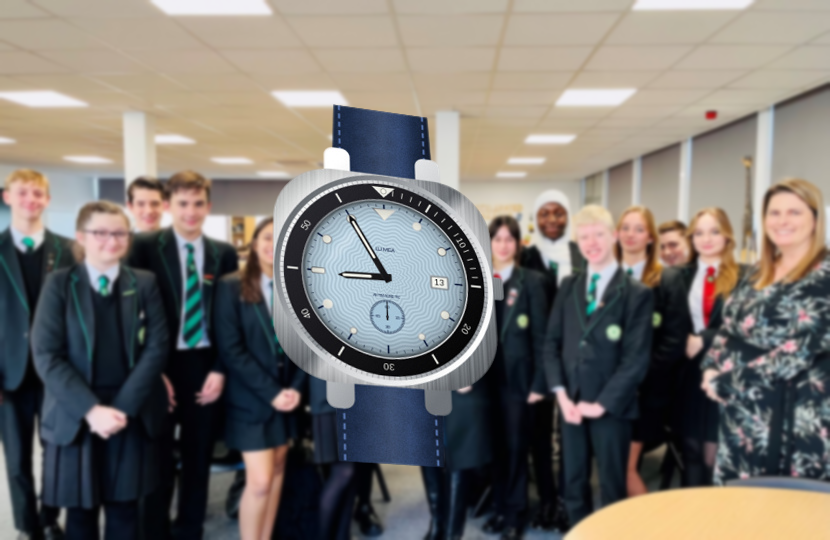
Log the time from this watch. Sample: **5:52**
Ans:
**8:55**
